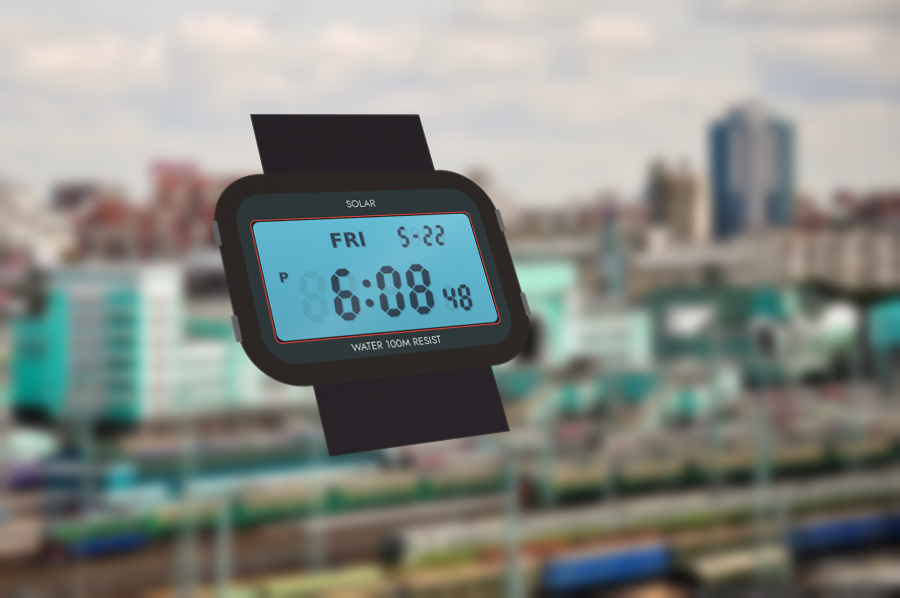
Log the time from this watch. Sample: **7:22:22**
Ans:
**6:08:48**
